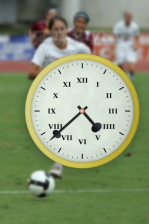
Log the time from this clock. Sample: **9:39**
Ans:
**4:38**
